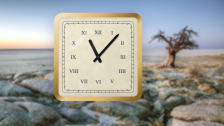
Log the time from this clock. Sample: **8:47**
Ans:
**11:07**
